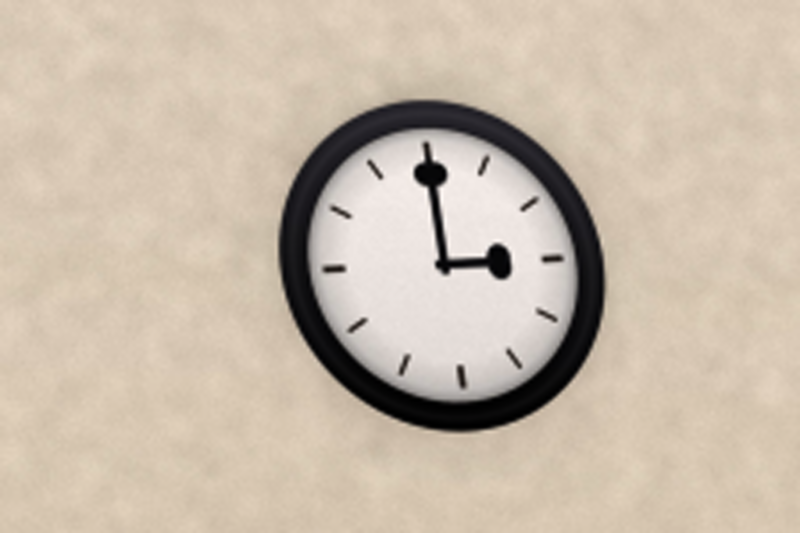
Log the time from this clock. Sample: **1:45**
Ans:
**3:00**
